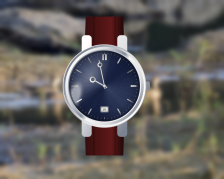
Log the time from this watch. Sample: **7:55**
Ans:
**9:58**
